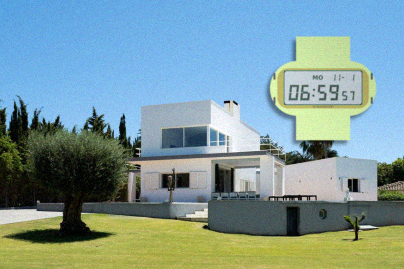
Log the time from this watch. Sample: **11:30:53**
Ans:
**6:59:57**
